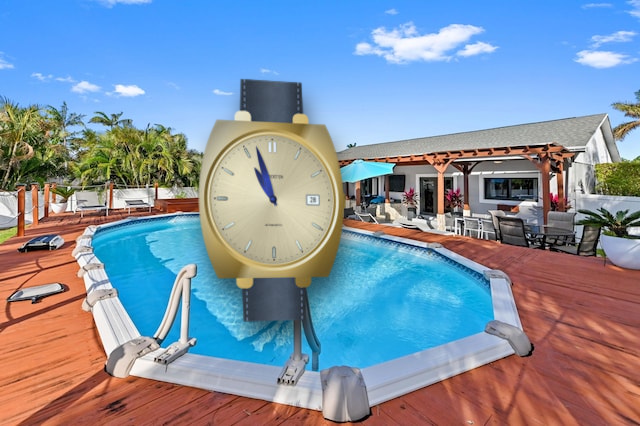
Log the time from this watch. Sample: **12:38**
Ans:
**10:57**
